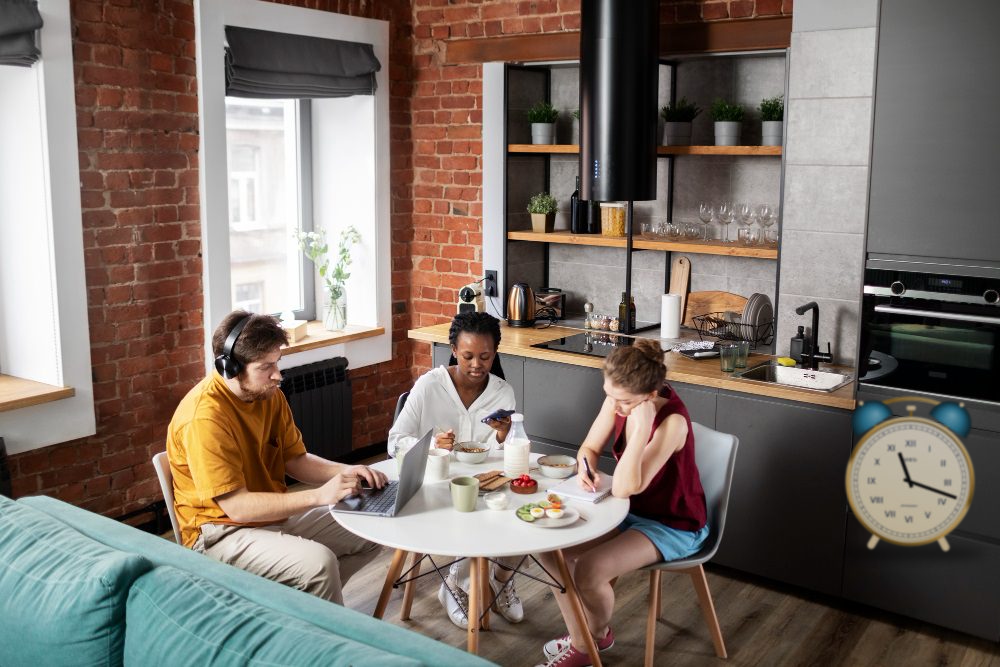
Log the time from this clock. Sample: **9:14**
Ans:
**11:18**
